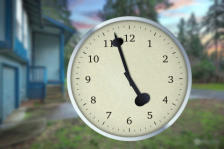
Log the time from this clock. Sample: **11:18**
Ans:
**4:57**
